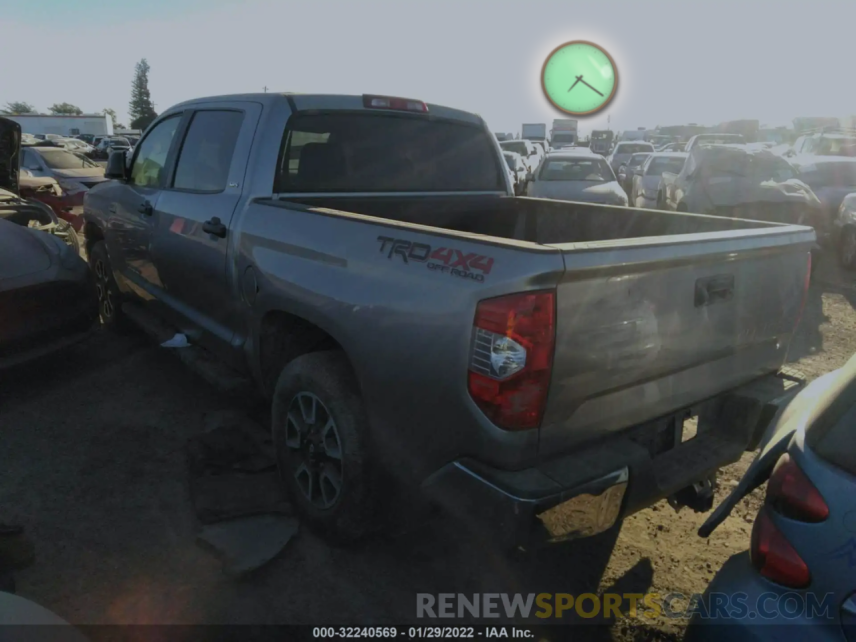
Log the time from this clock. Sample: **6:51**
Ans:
**7:21**
